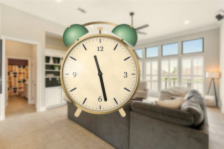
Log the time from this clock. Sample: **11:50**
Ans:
**11:28**
